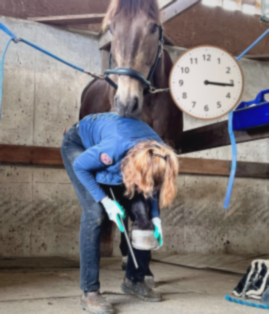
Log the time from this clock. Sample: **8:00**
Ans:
**3:16**
